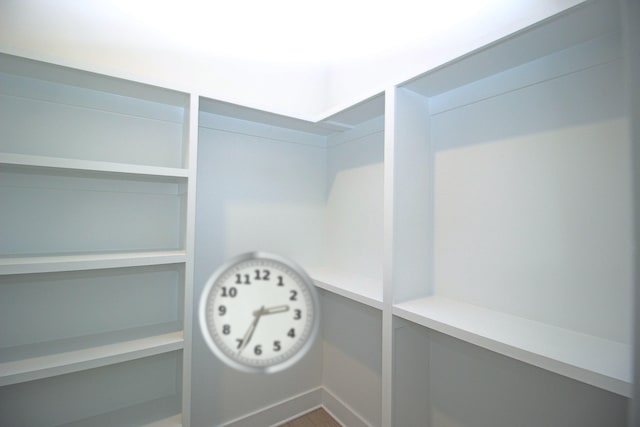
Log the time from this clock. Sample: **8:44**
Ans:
**2:34**
